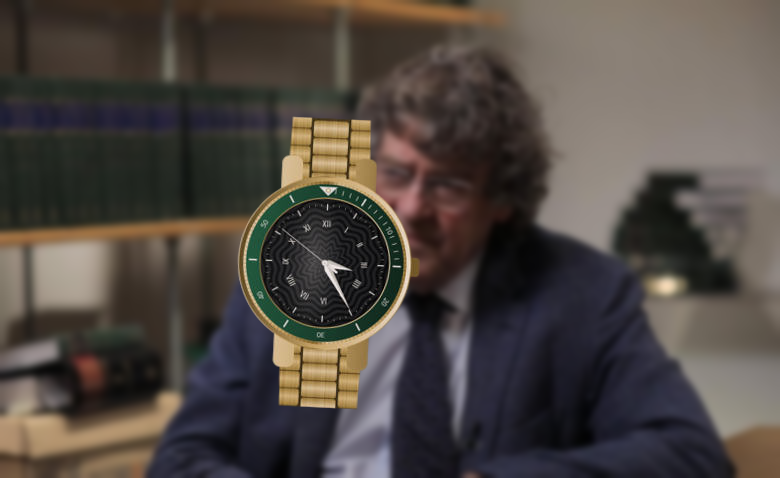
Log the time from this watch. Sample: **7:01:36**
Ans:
**3:24:51**
